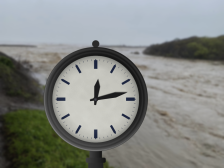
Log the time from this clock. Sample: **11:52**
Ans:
**12:13**
